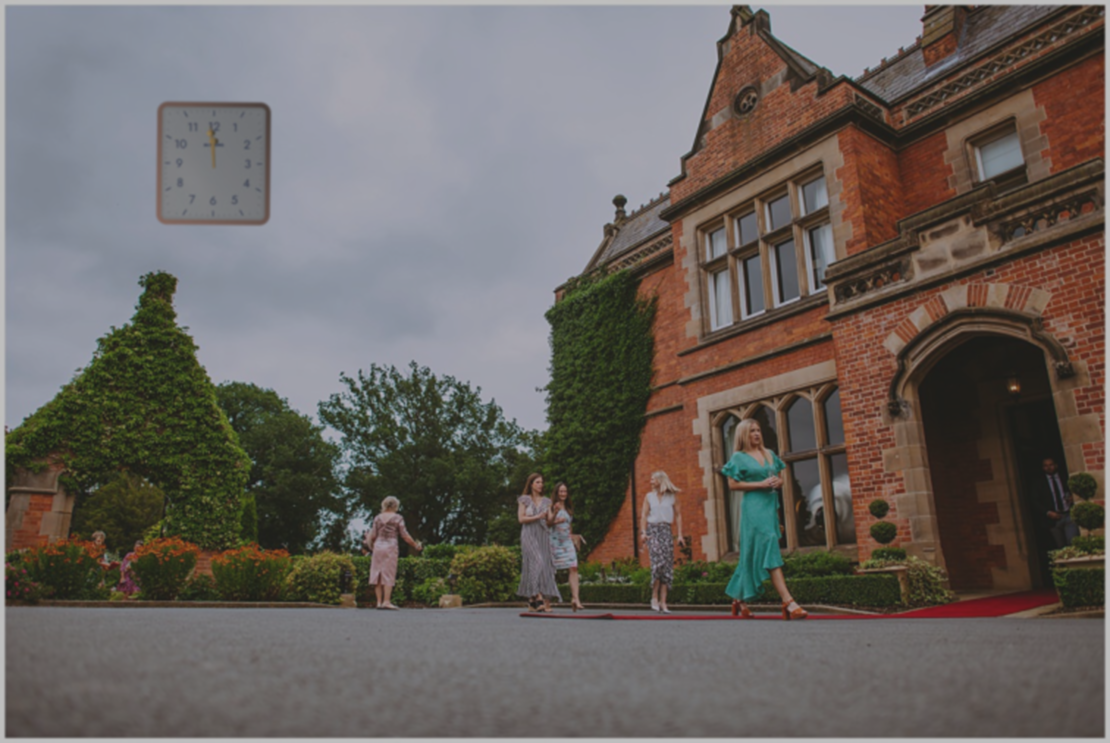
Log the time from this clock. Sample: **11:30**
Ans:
**11:59**
